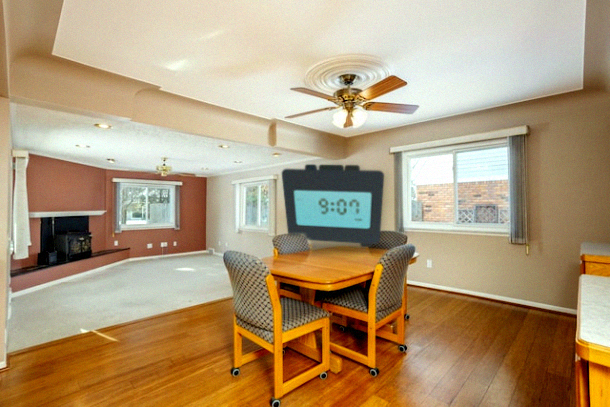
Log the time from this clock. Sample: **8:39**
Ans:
**9:07**
